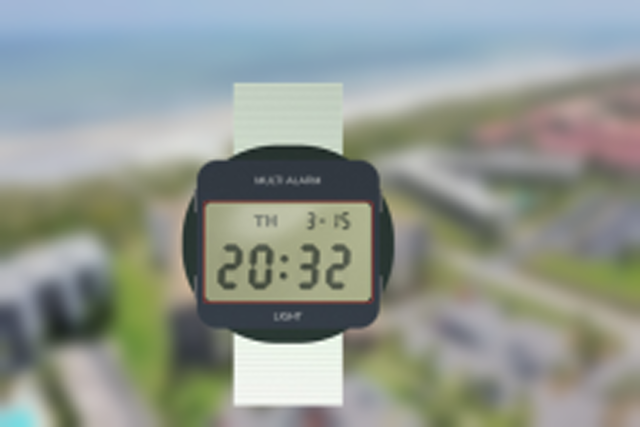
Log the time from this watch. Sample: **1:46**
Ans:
**20:32**
